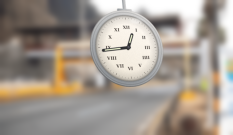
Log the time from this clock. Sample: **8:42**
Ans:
**12:44**
